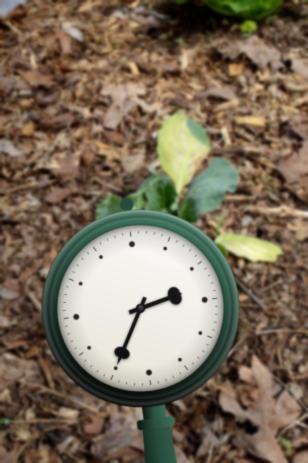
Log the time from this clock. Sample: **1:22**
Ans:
**2:35**
